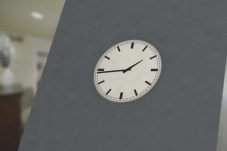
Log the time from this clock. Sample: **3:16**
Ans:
**1:44**
